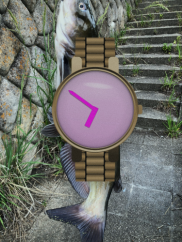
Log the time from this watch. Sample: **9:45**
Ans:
**6:51**
